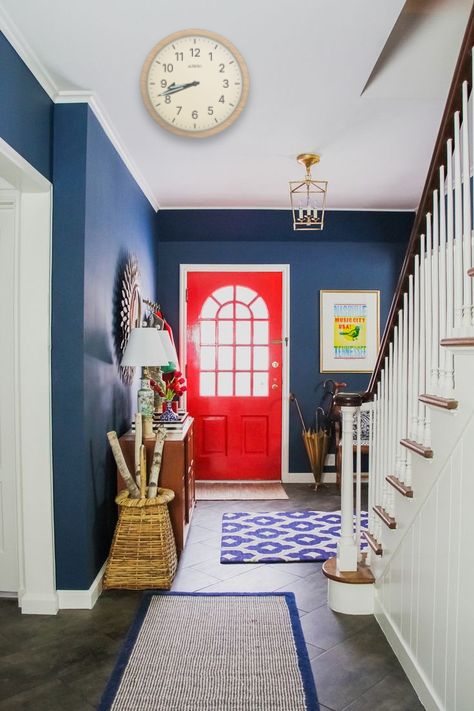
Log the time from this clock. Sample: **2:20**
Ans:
**8:42**
